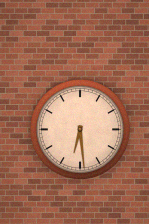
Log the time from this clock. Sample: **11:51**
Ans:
**6:29**
